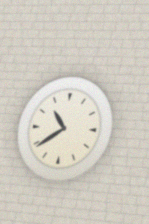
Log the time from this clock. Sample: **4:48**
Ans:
**10:39**
